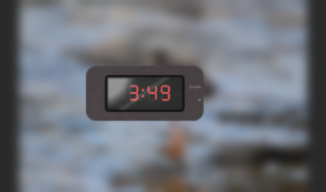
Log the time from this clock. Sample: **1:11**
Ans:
**3:49**
